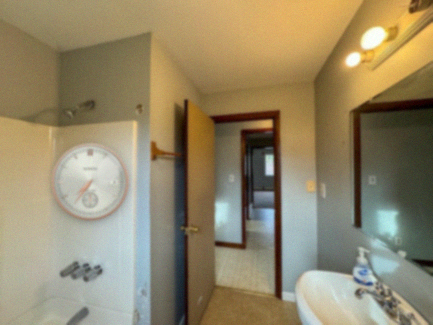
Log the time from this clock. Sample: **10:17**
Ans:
**7:36**
